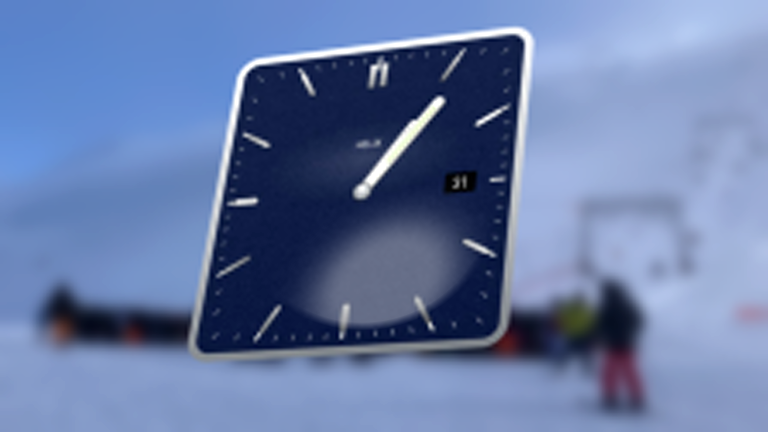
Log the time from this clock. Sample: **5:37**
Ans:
**1:06**
